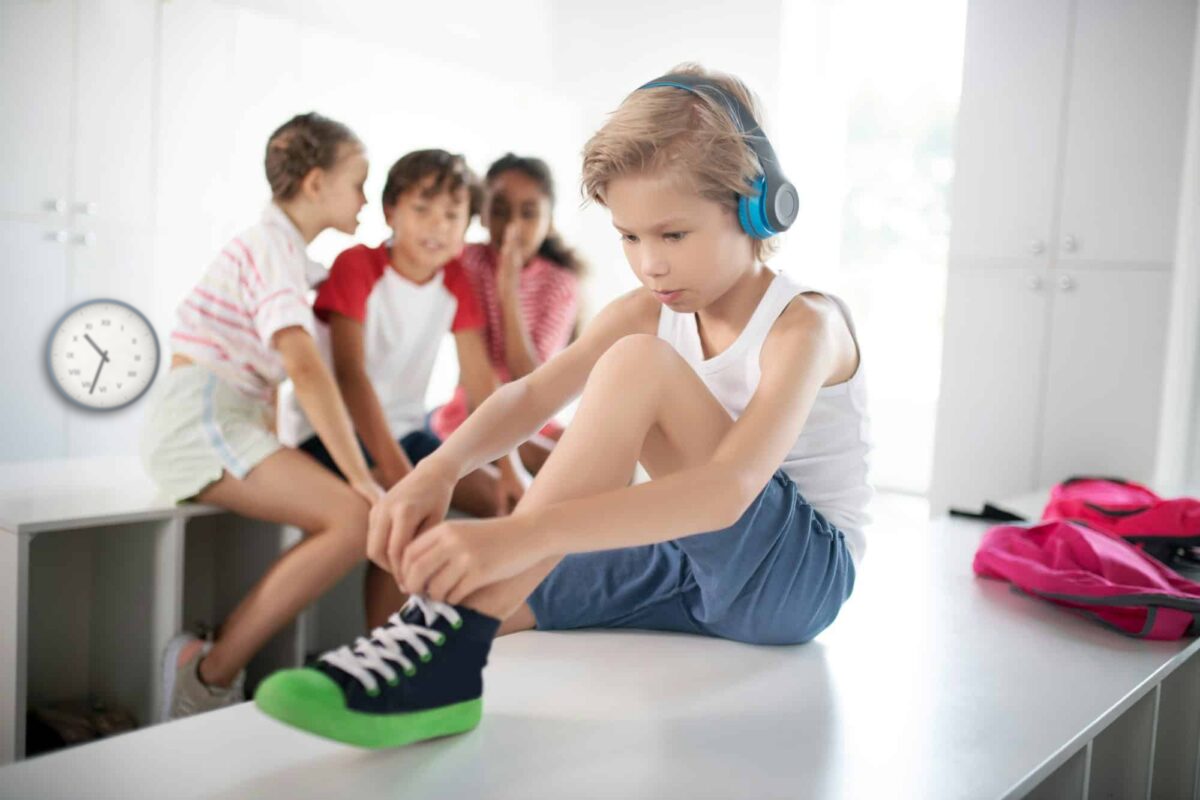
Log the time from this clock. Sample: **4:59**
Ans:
**10:33**
